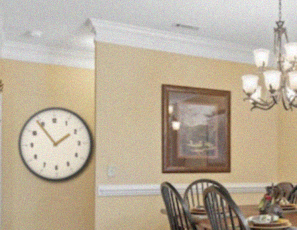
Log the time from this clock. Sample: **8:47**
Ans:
**1:54**
